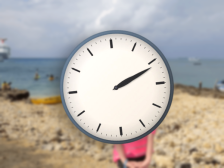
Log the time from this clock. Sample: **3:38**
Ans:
**2:11**
